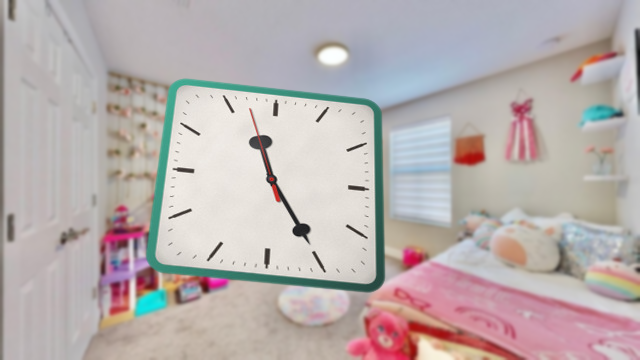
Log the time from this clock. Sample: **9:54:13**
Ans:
**11:24:57**
